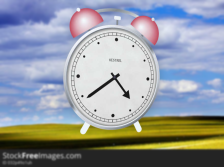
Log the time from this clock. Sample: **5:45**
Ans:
**4:39**
